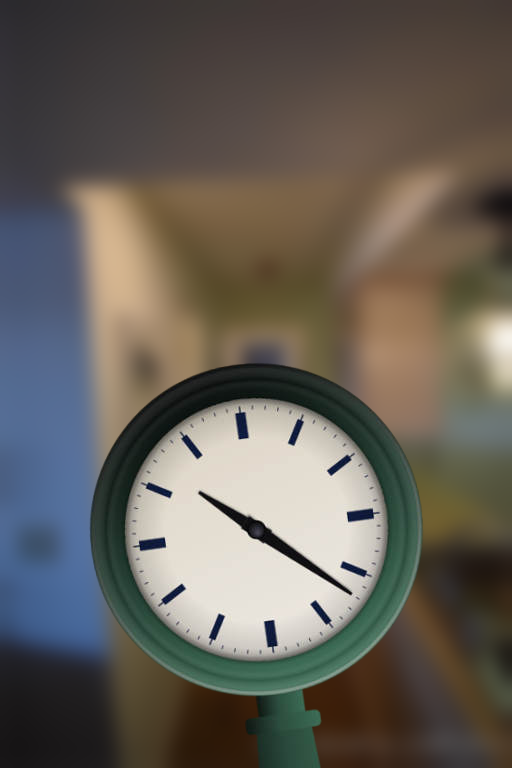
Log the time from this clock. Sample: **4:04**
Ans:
**10:22**
